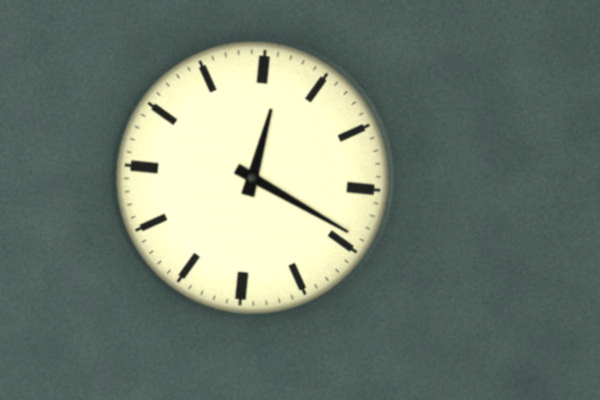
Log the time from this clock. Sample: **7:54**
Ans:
**12:19**
